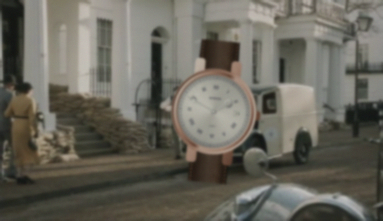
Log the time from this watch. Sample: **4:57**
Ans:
**1:49**
